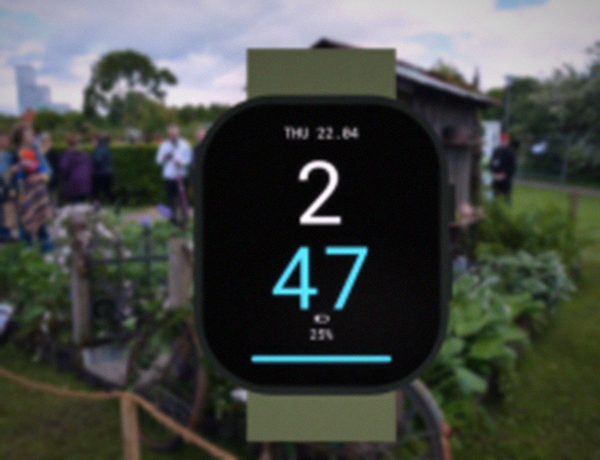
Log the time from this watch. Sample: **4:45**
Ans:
**2:47**
